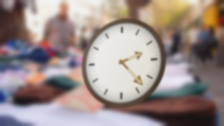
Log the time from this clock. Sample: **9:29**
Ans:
**2:23**
